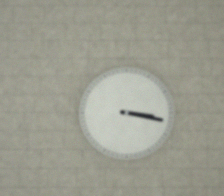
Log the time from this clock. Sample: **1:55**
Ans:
**3:17**
